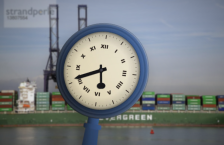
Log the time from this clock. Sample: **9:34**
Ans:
**5:41**
